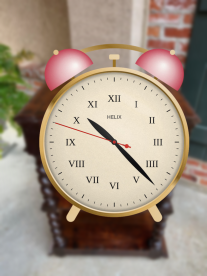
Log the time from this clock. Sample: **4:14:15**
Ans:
**10:22:48**
